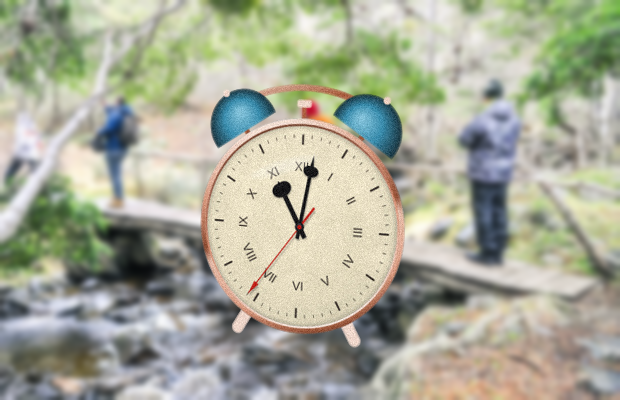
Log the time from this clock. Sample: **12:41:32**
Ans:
**11:01:36**
